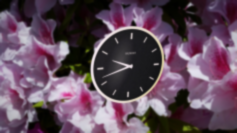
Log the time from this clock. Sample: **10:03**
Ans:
**9:42**
